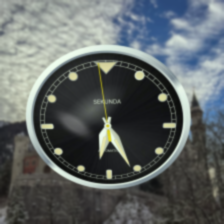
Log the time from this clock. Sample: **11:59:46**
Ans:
**6:25:59**
